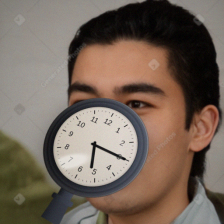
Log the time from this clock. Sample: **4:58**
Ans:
**5:15**
